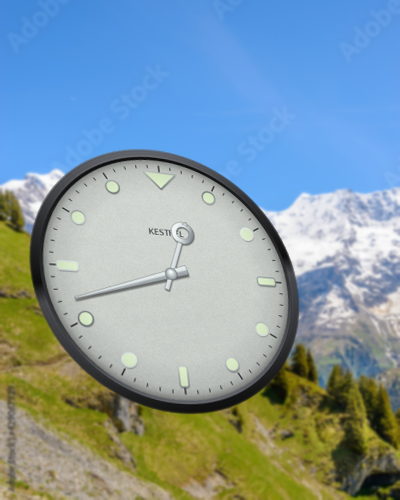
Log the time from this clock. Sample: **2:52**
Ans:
**12:42**
